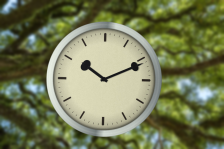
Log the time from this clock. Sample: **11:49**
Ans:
**10:11**
